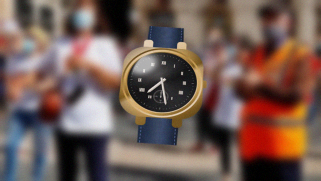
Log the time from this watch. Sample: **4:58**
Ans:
**7:28**
